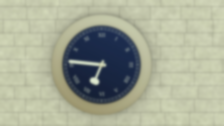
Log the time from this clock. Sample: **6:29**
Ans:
**6:46**
